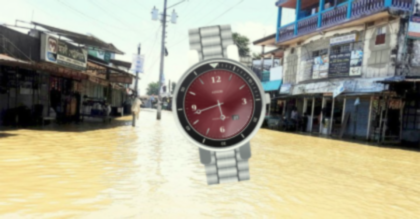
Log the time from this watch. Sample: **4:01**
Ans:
**5:43**
